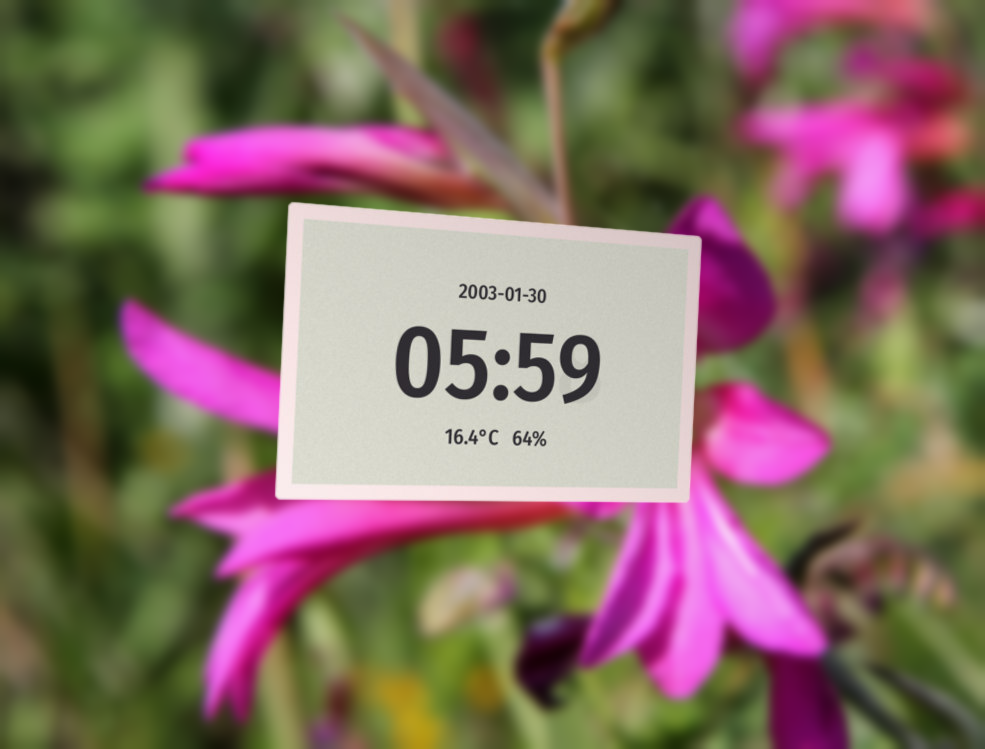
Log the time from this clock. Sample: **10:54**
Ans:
**5:59**
